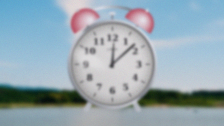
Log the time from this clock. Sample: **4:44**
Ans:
**12:08**
